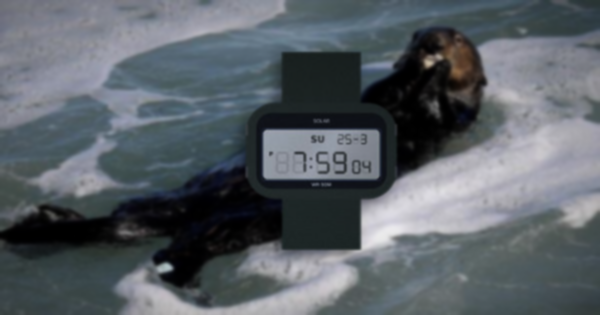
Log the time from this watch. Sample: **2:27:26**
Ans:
**7:59:04**
